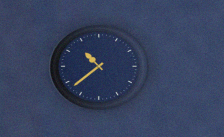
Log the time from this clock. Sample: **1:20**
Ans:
**10:38**
